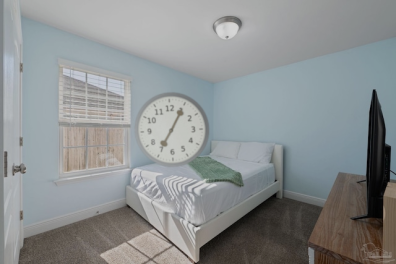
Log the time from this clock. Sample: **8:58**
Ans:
**7:05**
